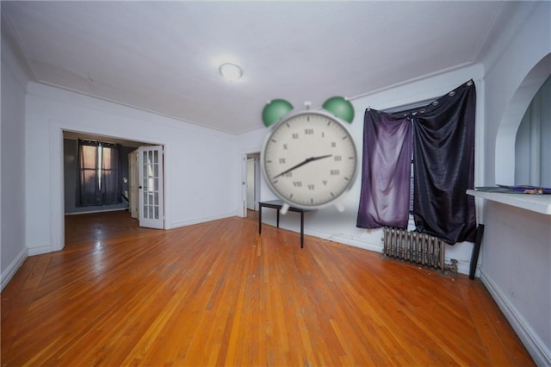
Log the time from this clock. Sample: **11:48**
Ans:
**2:41**
